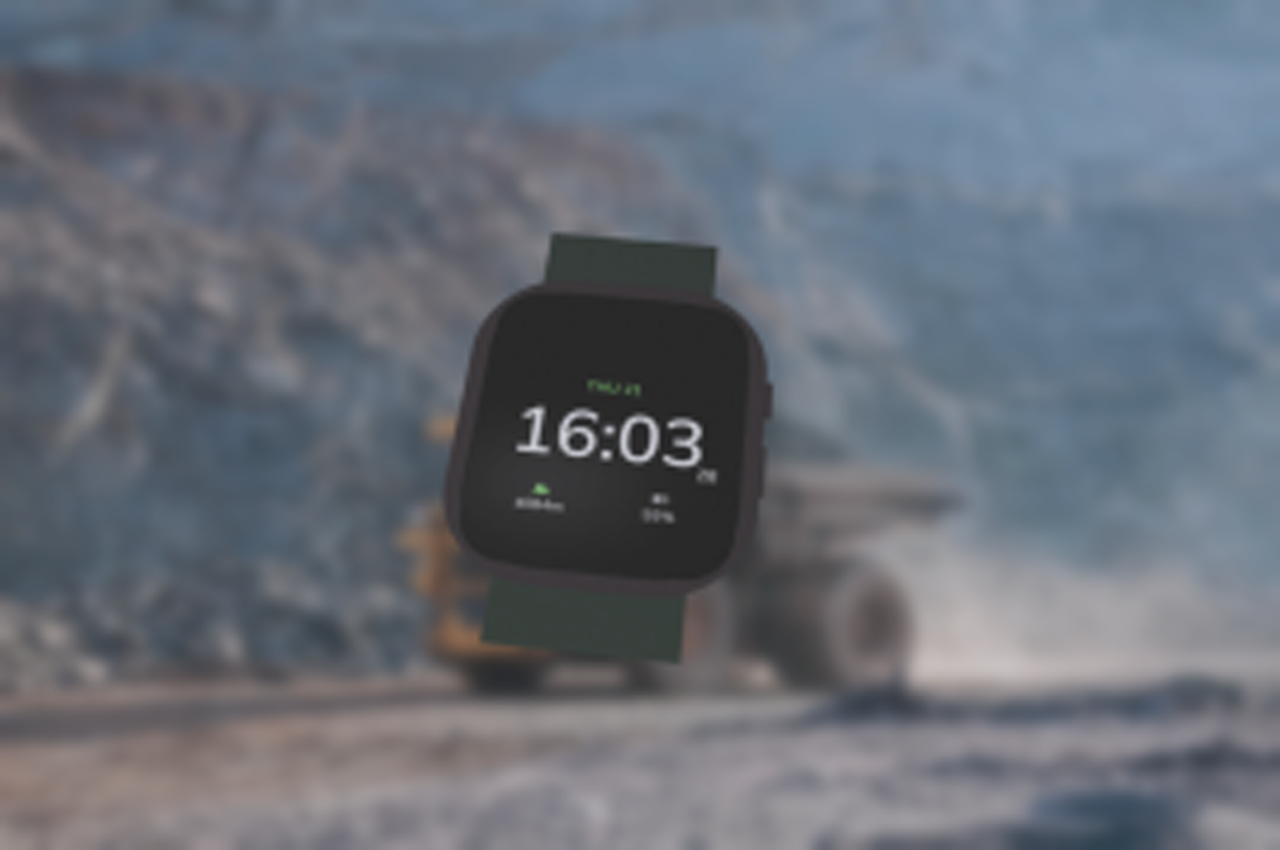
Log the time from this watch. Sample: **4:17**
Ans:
**16:03**
